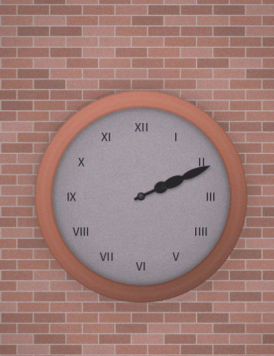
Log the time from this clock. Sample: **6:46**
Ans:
**2:11**
